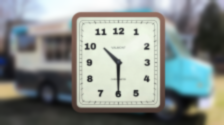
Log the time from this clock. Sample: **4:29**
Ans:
**10:30**
